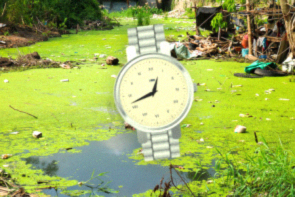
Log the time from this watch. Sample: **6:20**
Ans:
**12:42**
